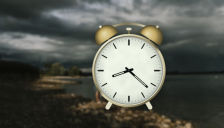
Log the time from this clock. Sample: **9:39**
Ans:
**8:22**
